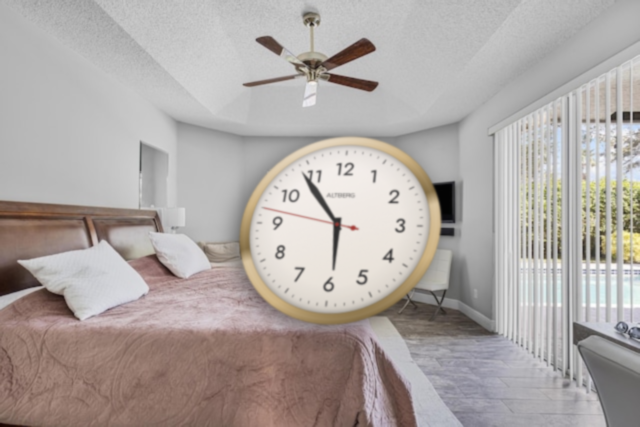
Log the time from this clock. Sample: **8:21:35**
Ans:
**5:53:47**
